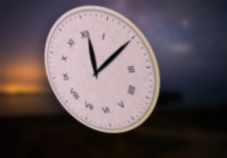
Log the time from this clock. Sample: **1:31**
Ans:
**12:10**
